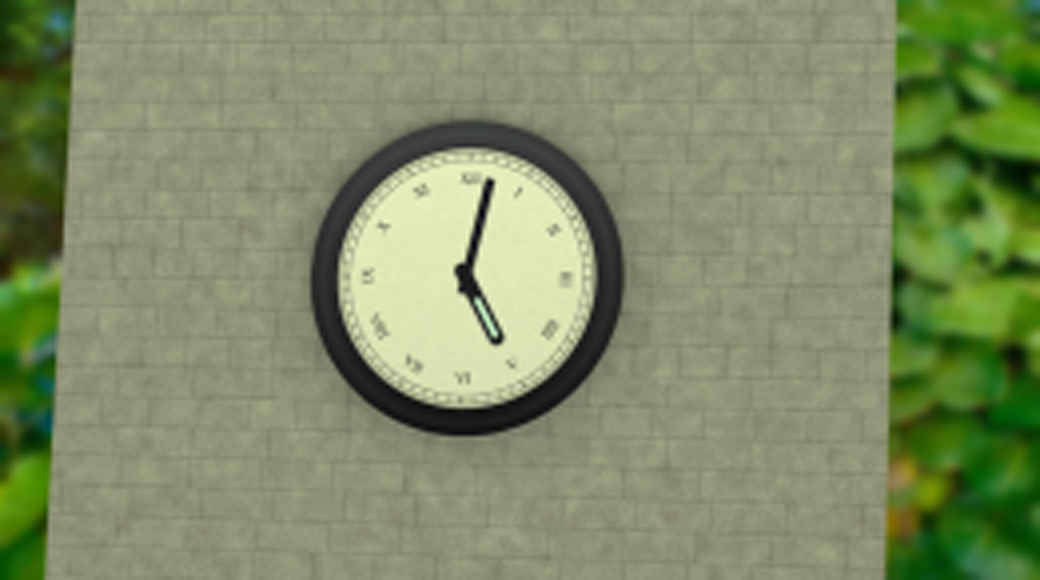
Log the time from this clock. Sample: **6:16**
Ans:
**5:02**
